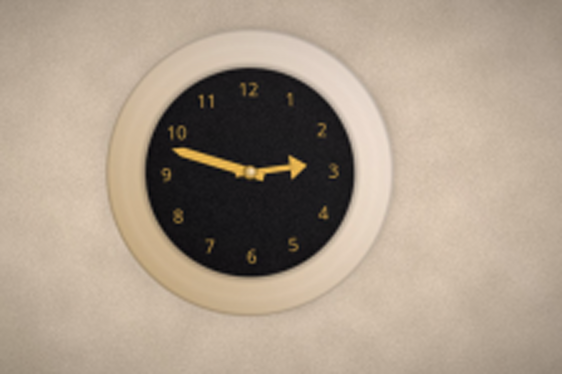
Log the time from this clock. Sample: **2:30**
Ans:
**2:48**
